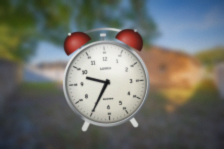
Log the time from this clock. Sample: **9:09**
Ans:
**9:35**
